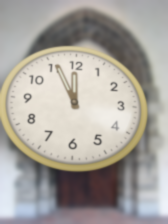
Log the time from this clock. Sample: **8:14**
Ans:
**11:56**
